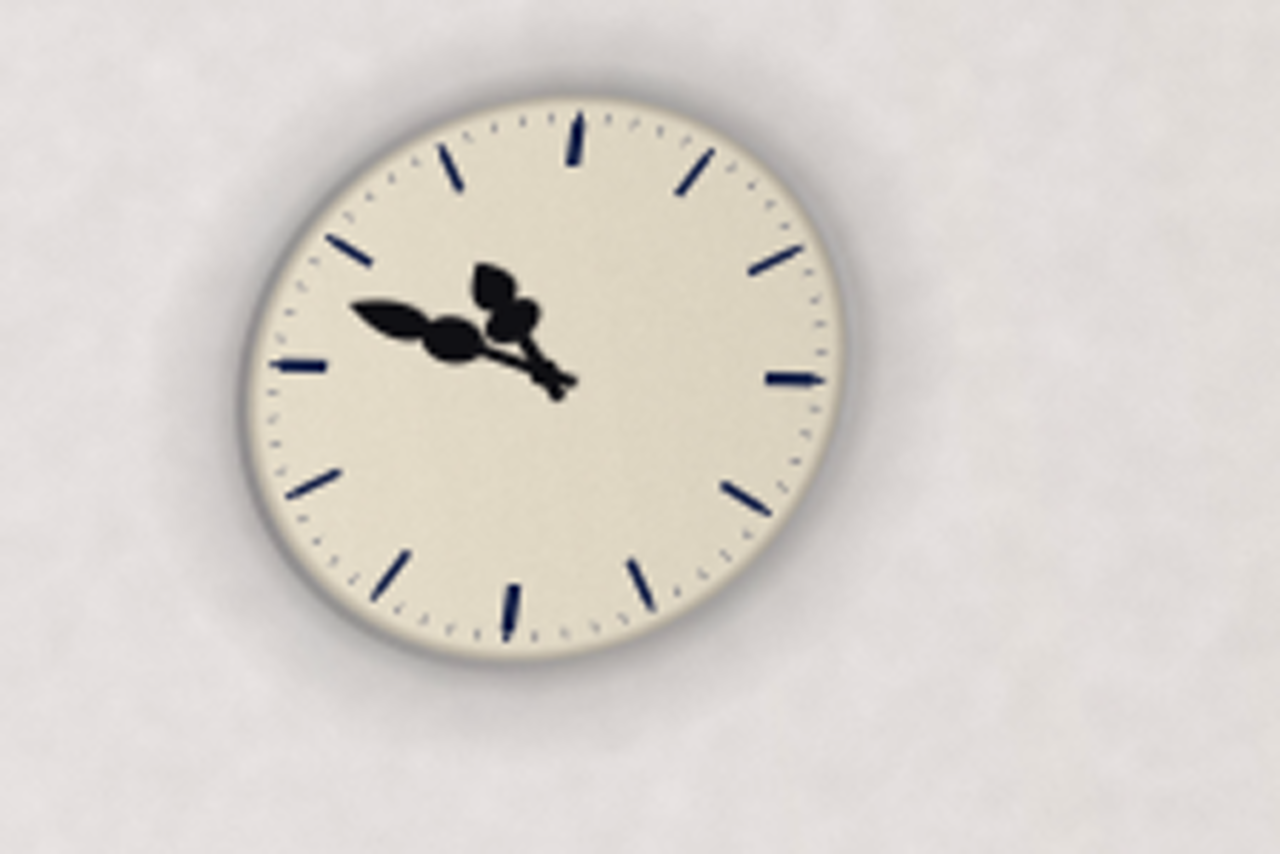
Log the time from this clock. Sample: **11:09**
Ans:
**10:48**
